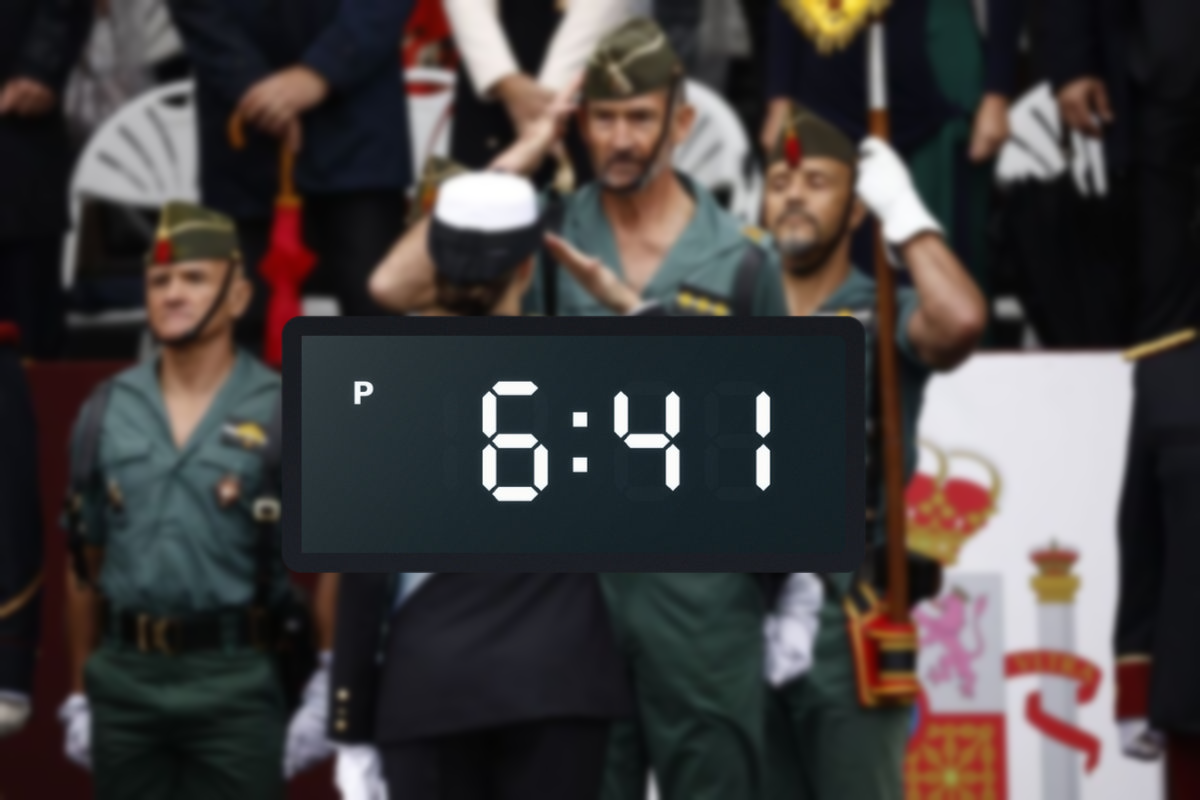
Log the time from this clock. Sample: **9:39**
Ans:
**6:41**
